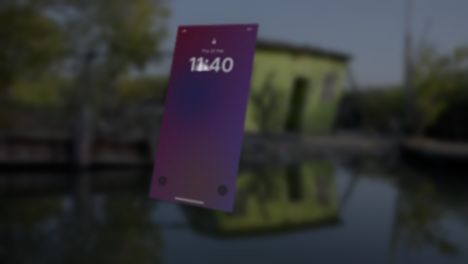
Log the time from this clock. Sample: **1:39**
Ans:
**11:40**
